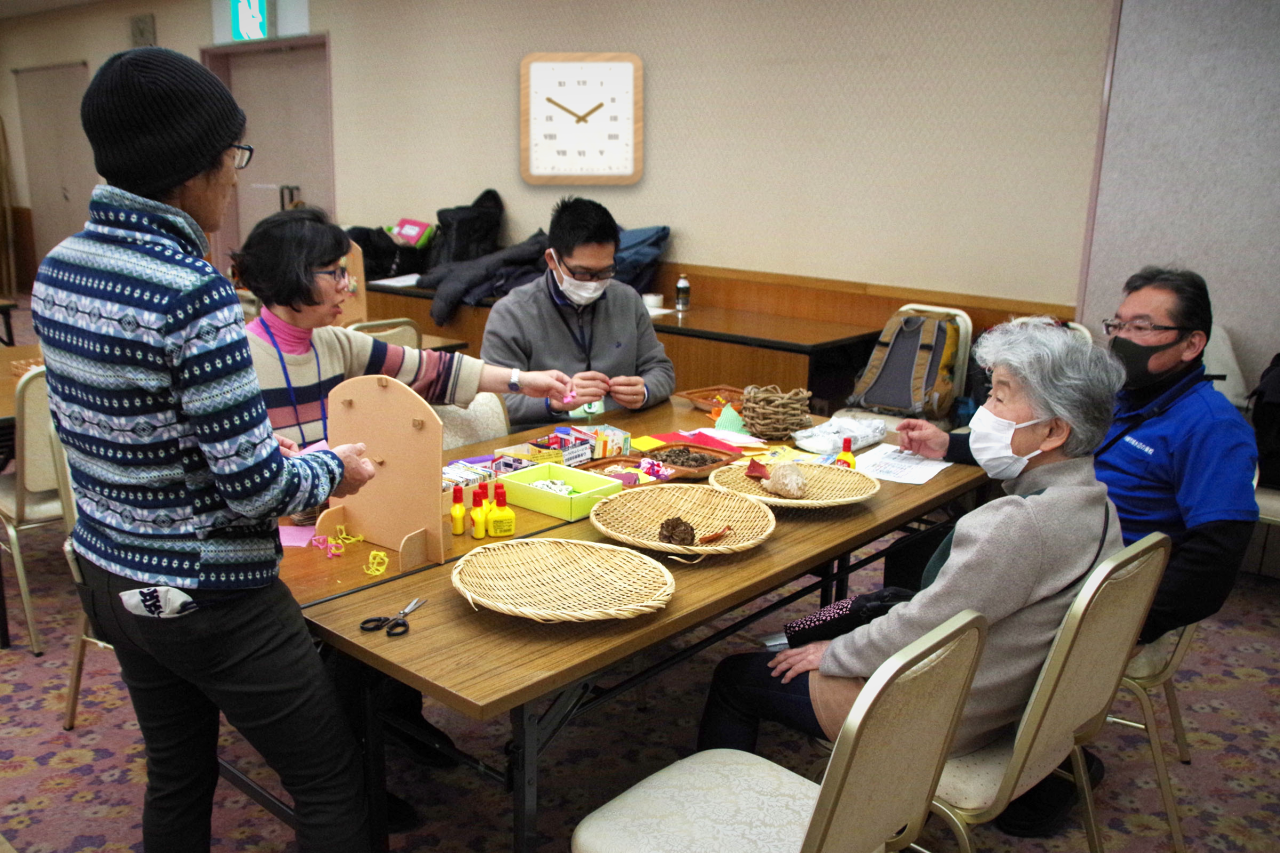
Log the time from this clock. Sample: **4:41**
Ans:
**1:50**
